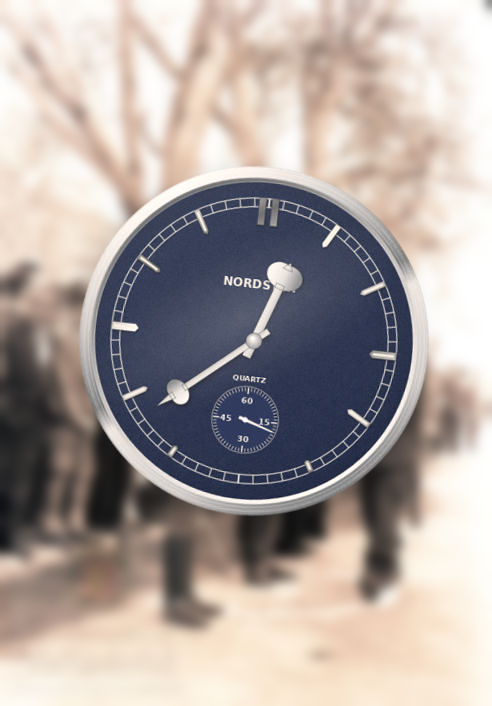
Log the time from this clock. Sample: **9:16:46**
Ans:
**12:38:18**
